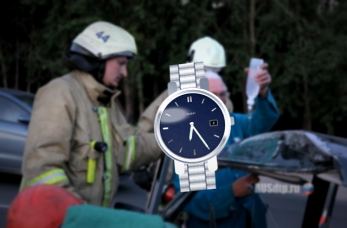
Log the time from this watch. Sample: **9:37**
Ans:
**6:25**
